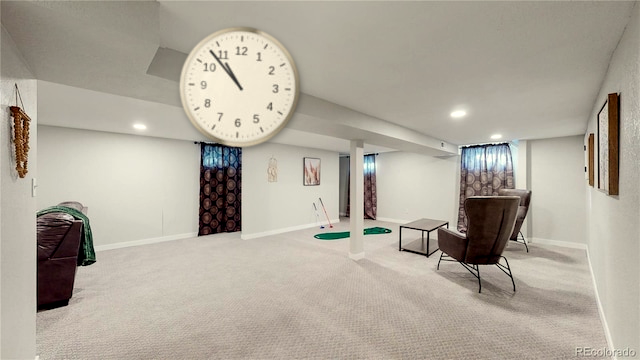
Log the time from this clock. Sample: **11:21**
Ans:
**10:53**
